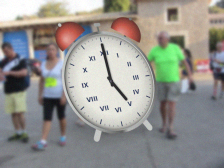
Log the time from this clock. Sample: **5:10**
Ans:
**5:00**
